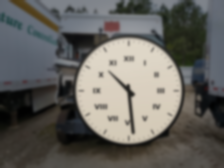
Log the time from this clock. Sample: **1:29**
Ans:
**10:29**
